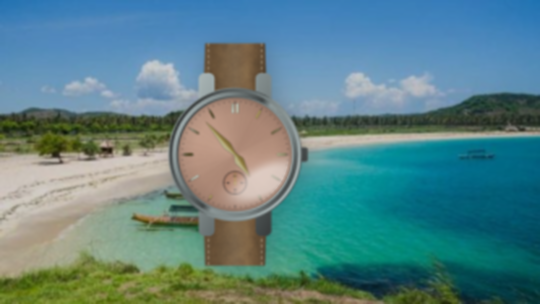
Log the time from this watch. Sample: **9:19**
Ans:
**4:53**
